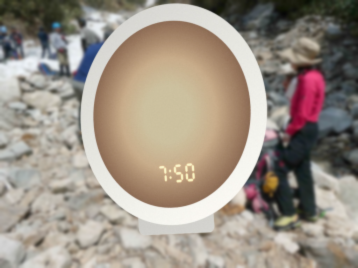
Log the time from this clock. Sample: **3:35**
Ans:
**7:50**
